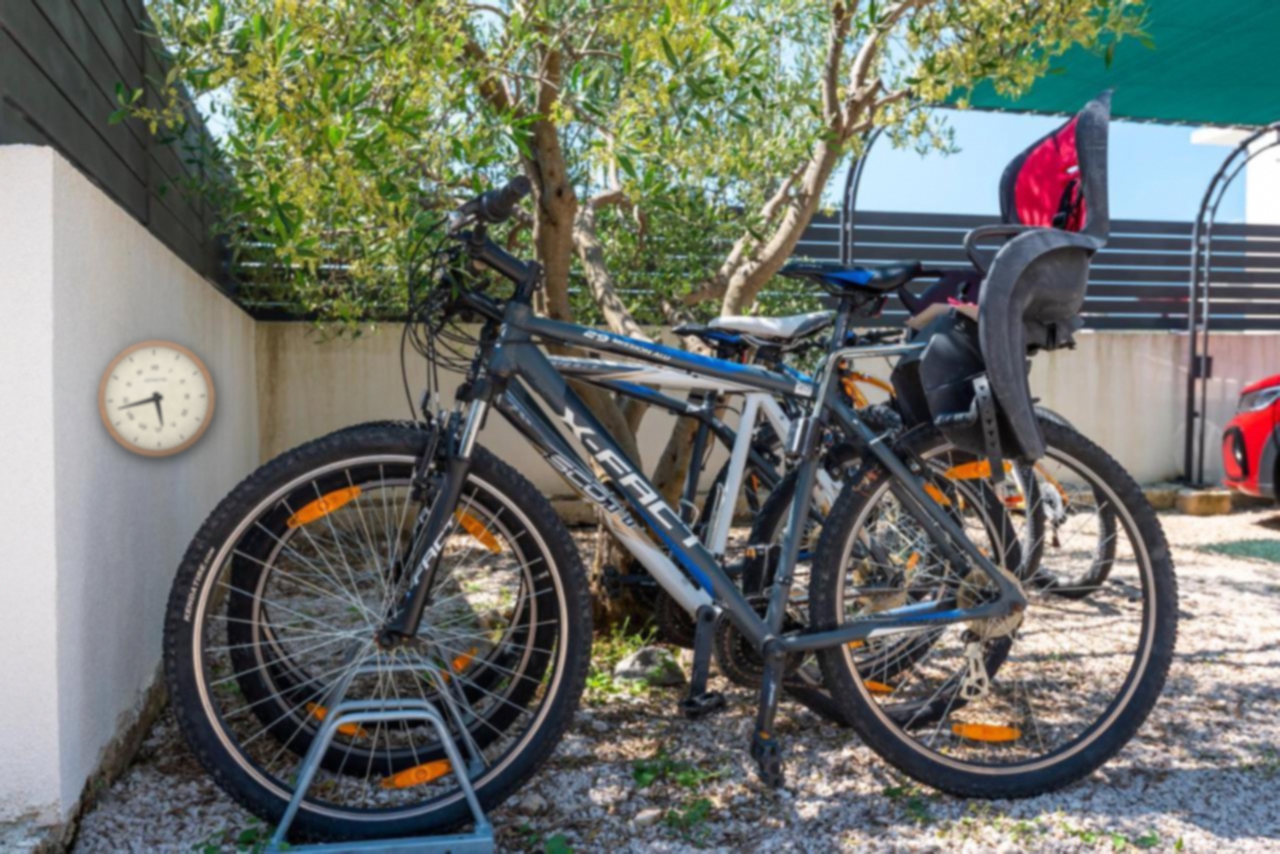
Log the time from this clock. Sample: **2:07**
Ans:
**5:43**
